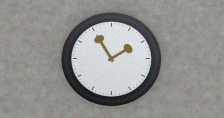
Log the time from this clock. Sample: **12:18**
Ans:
**1:55**
